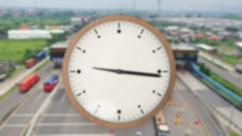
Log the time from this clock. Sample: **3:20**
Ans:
**9:16**
